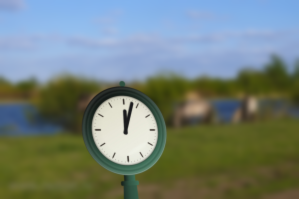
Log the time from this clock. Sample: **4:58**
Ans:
**12:03**
